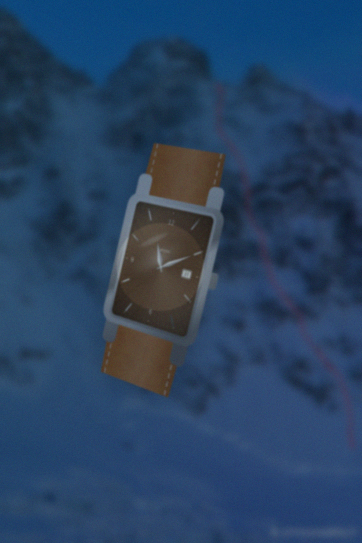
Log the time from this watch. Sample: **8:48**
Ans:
**11:10**
